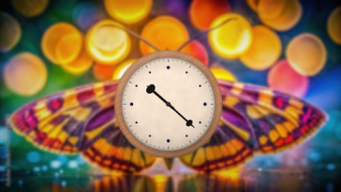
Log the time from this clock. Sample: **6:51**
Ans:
**10:22**
